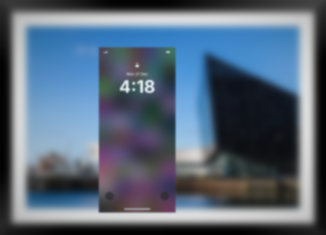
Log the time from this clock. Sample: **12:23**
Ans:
**4:18**
